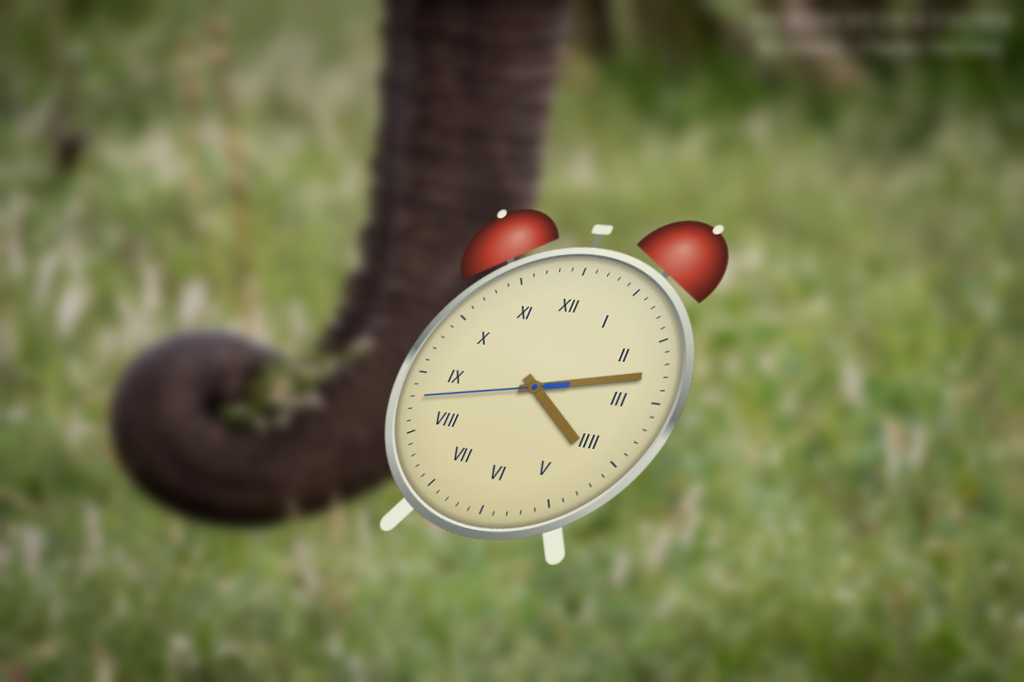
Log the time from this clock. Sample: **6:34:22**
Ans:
**4:12:43**
